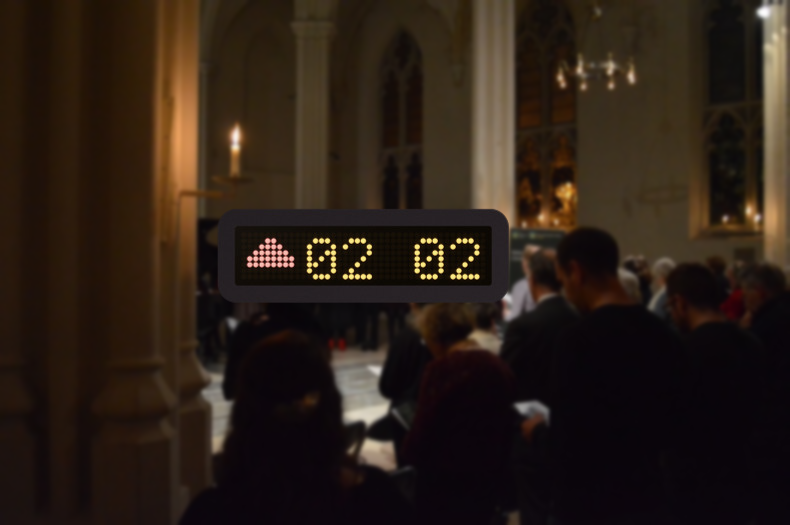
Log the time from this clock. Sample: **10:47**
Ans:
**2:02**
